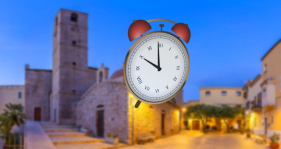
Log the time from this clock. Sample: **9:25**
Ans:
**9:59**
